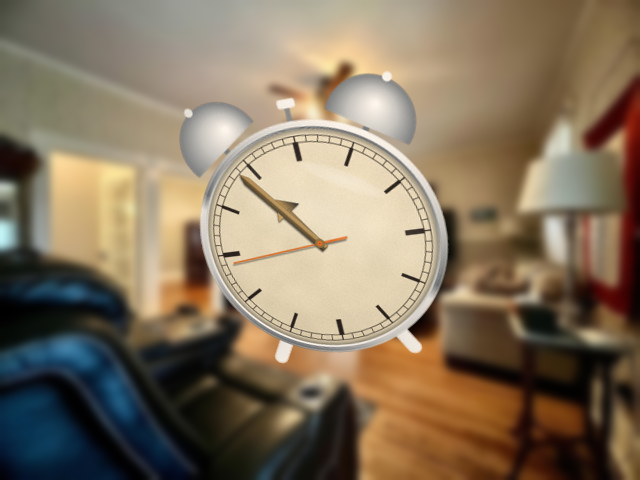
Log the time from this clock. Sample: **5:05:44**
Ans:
**10:53:44**
